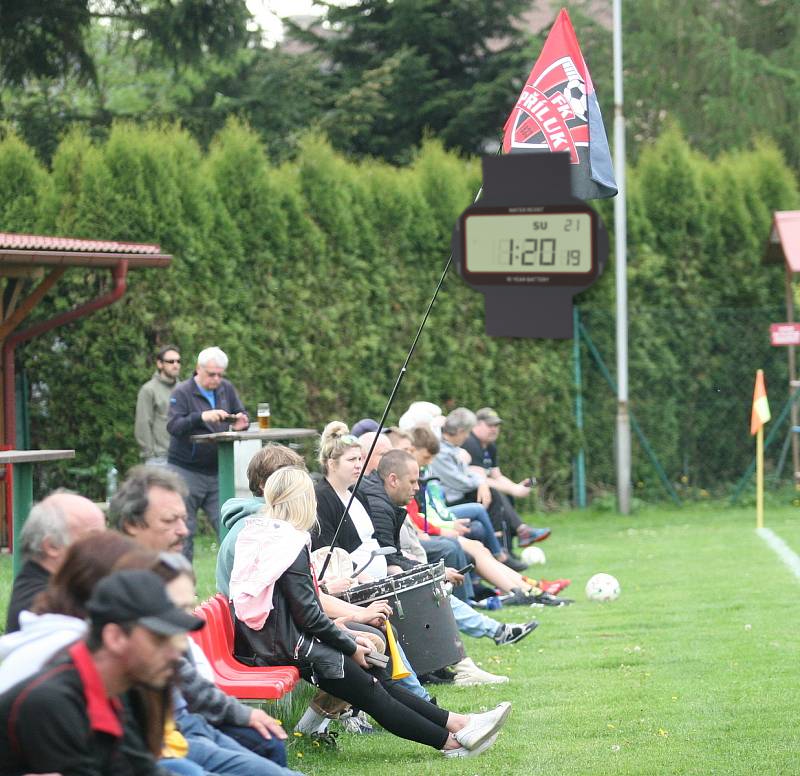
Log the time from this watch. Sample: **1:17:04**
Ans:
**1:20:19**
